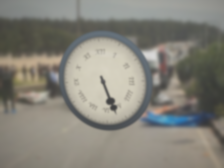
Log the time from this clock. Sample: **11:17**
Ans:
**5:27**
